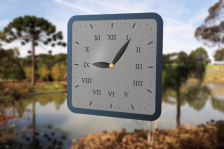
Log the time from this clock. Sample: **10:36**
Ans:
**9:06**
